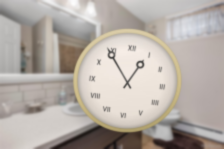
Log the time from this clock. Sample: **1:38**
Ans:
**12:54**
